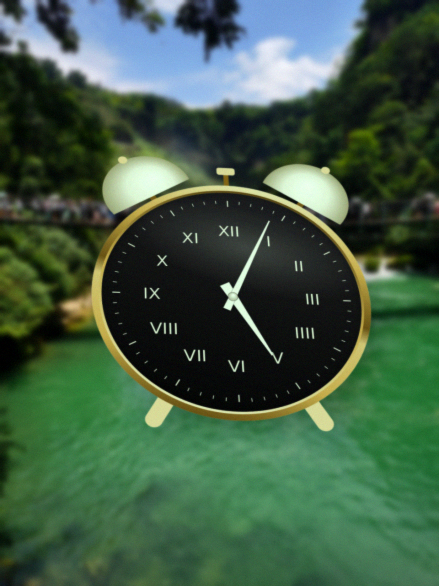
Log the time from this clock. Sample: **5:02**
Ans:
**5:04**
